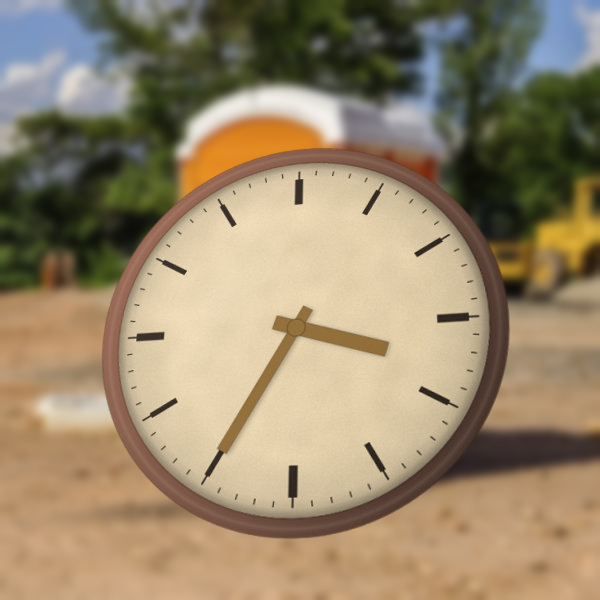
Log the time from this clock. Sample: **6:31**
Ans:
**3:35**
